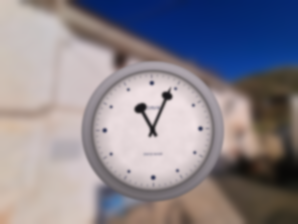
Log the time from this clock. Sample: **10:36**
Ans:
**11:04**
